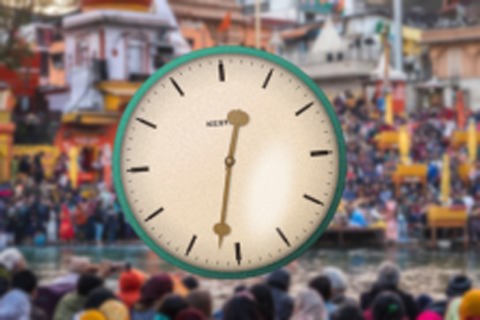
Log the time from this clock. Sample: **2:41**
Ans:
**12:32**
